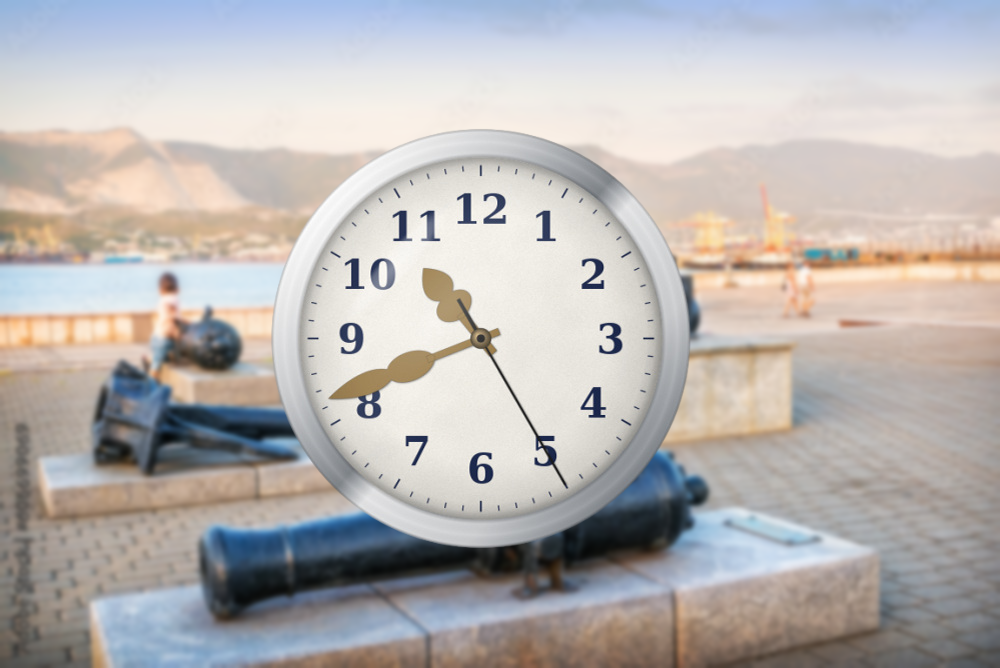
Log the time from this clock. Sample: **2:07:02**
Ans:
**10:41:25**
